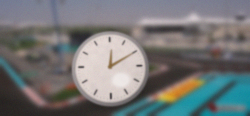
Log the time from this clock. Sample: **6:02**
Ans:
**12:10**
